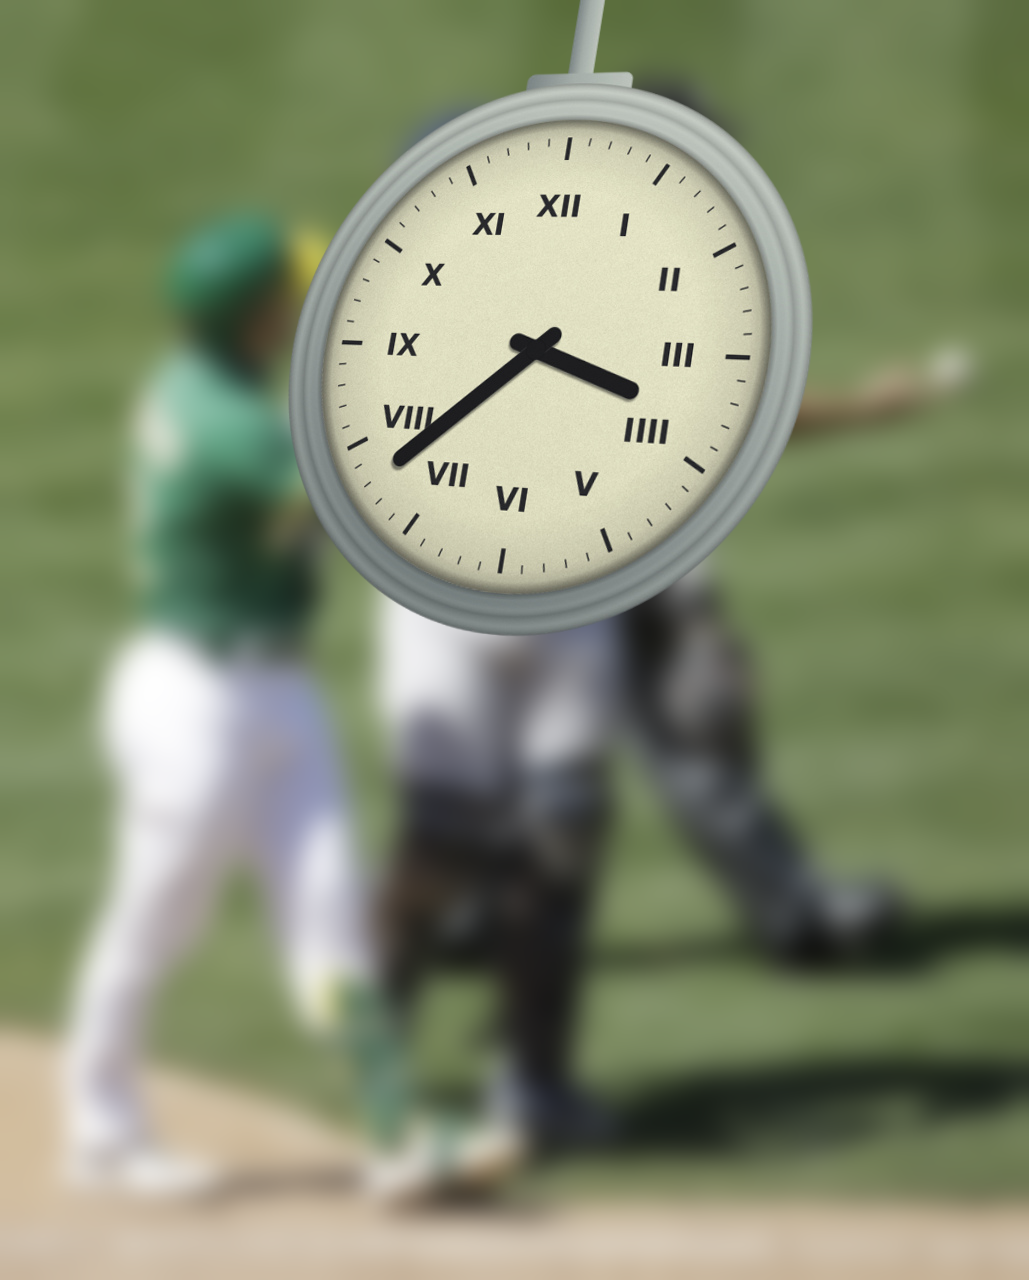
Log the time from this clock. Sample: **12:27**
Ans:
**3:38**
